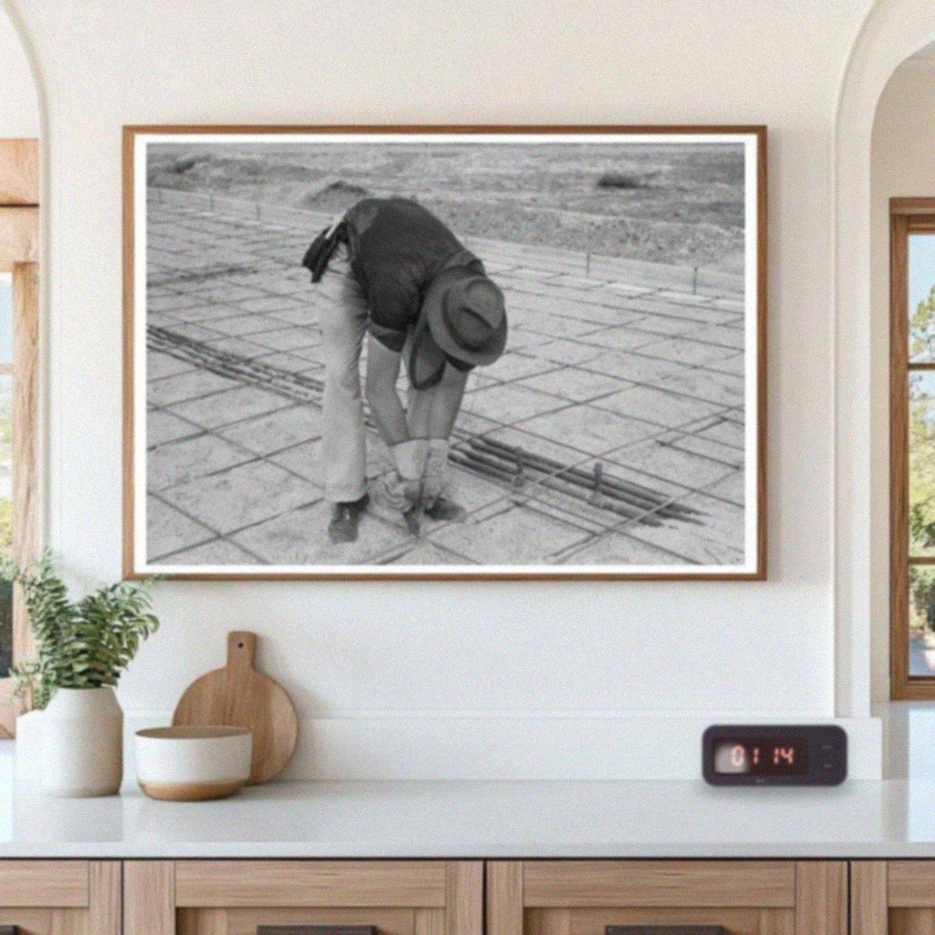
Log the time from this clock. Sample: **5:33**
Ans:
**1:14**
